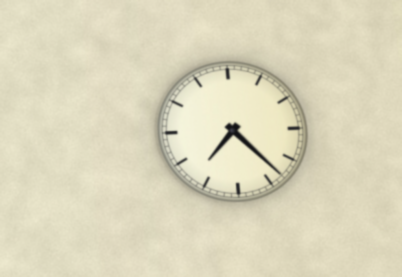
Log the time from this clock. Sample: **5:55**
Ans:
**7:23**
